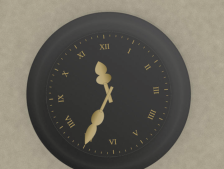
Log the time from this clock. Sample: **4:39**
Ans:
**11:35**
